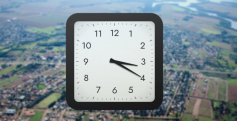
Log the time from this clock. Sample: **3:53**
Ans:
**3:20**
